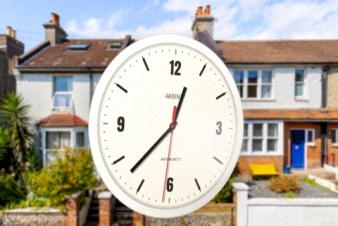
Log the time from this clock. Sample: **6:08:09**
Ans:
**12:37:31**
